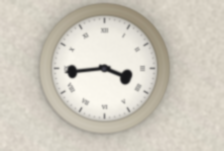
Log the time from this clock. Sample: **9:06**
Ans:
**3:44**
